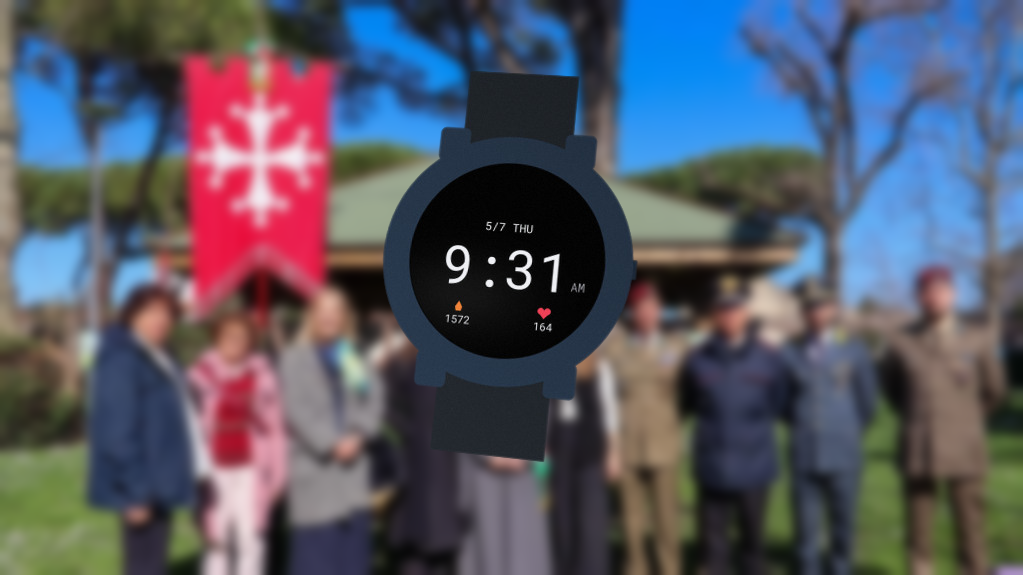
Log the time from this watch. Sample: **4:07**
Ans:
**9:31**
